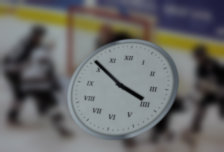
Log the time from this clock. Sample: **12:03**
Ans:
**3:51**
